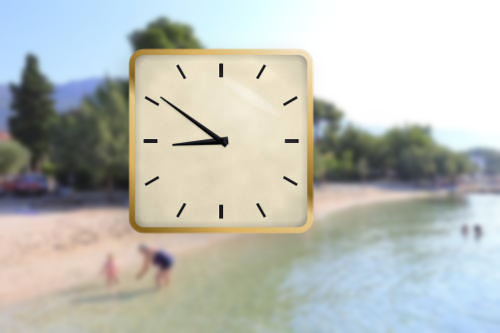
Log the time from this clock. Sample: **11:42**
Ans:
**8:51**
